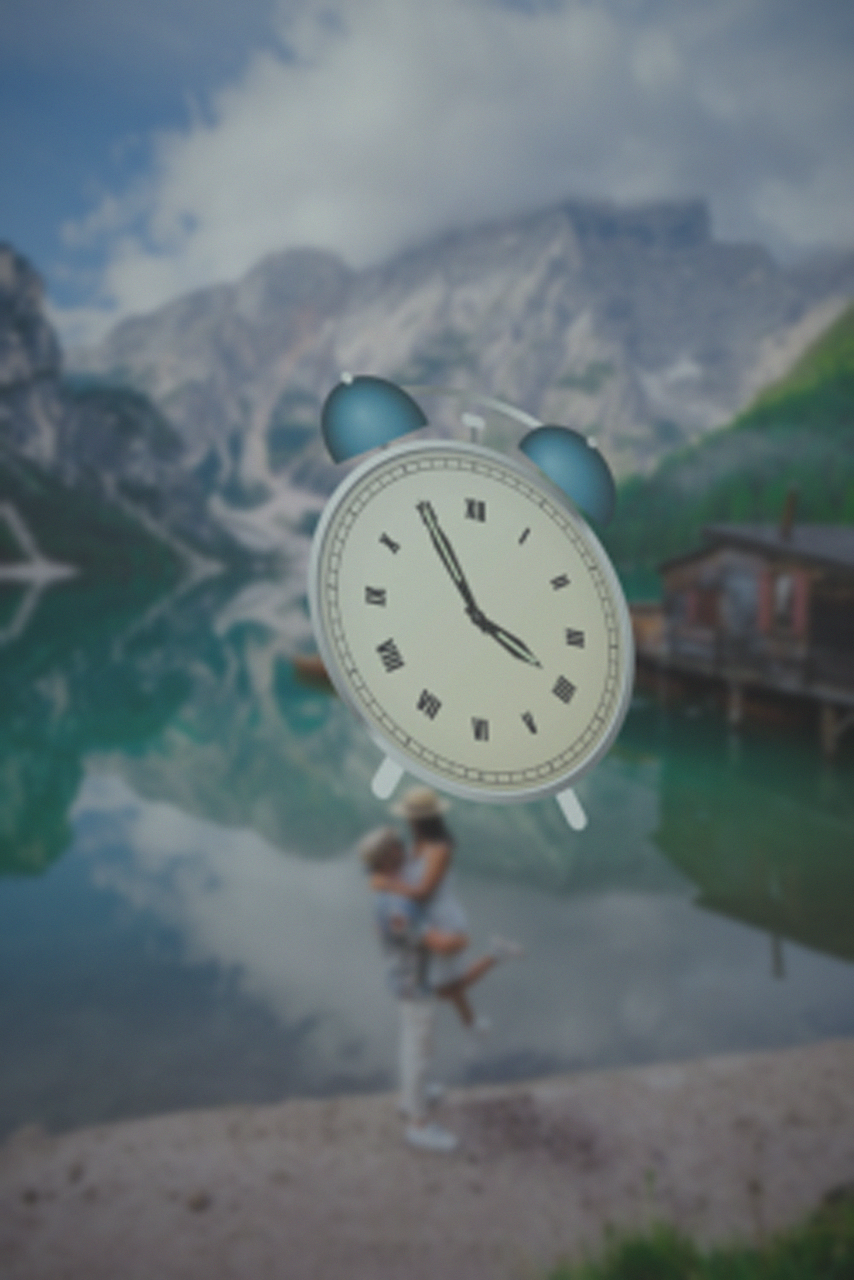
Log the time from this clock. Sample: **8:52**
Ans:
**3:55**
